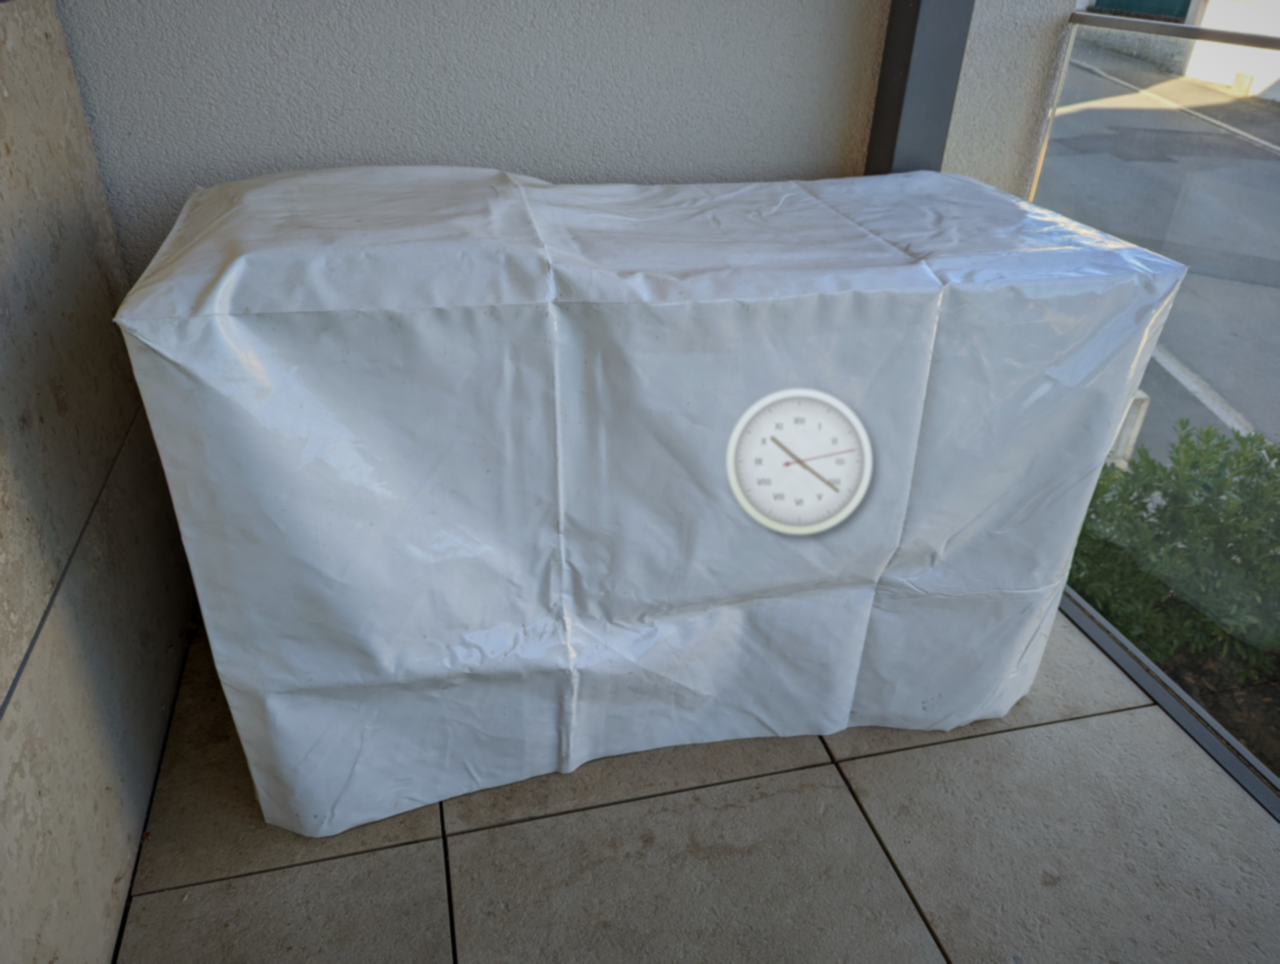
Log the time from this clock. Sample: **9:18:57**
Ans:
**10:21:13**
